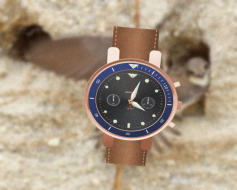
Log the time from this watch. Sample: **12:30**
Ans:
**4:03**
